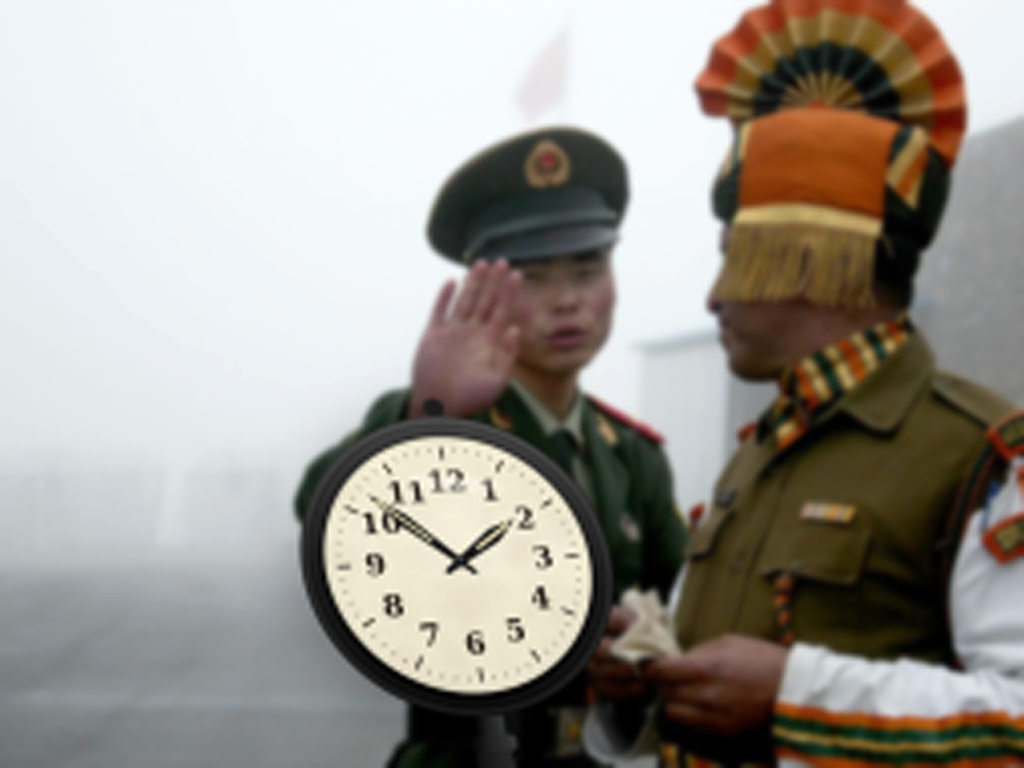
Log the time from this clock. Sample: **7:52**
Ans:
**1:52**
